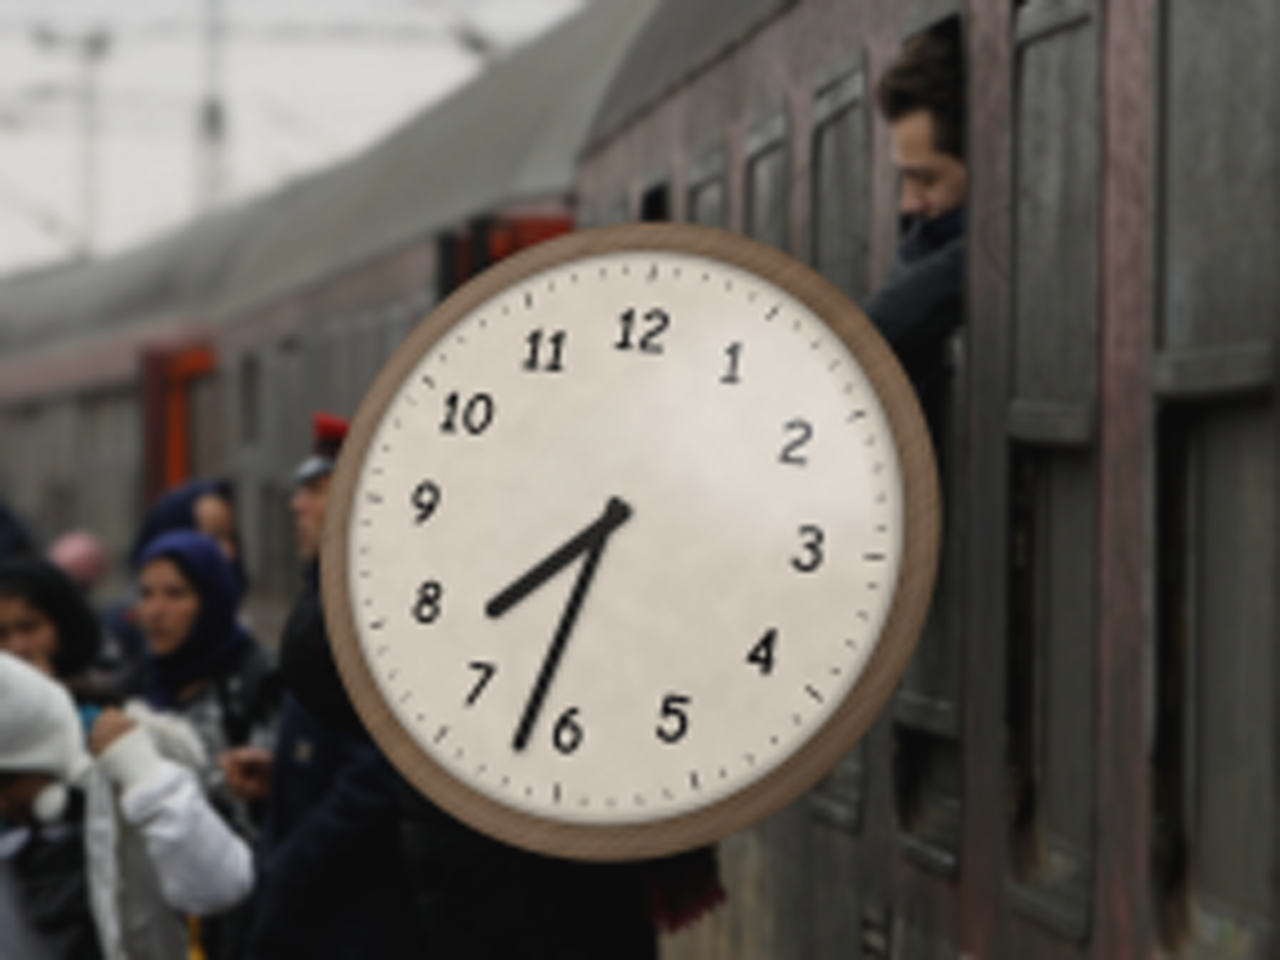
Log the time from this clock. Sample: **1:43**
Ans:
**7:32**
